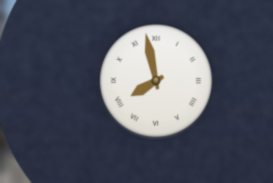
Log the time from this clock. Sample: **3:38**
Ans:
**7:58**
